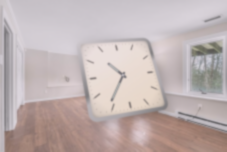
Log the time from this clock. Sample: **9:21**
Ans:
**10:36**
